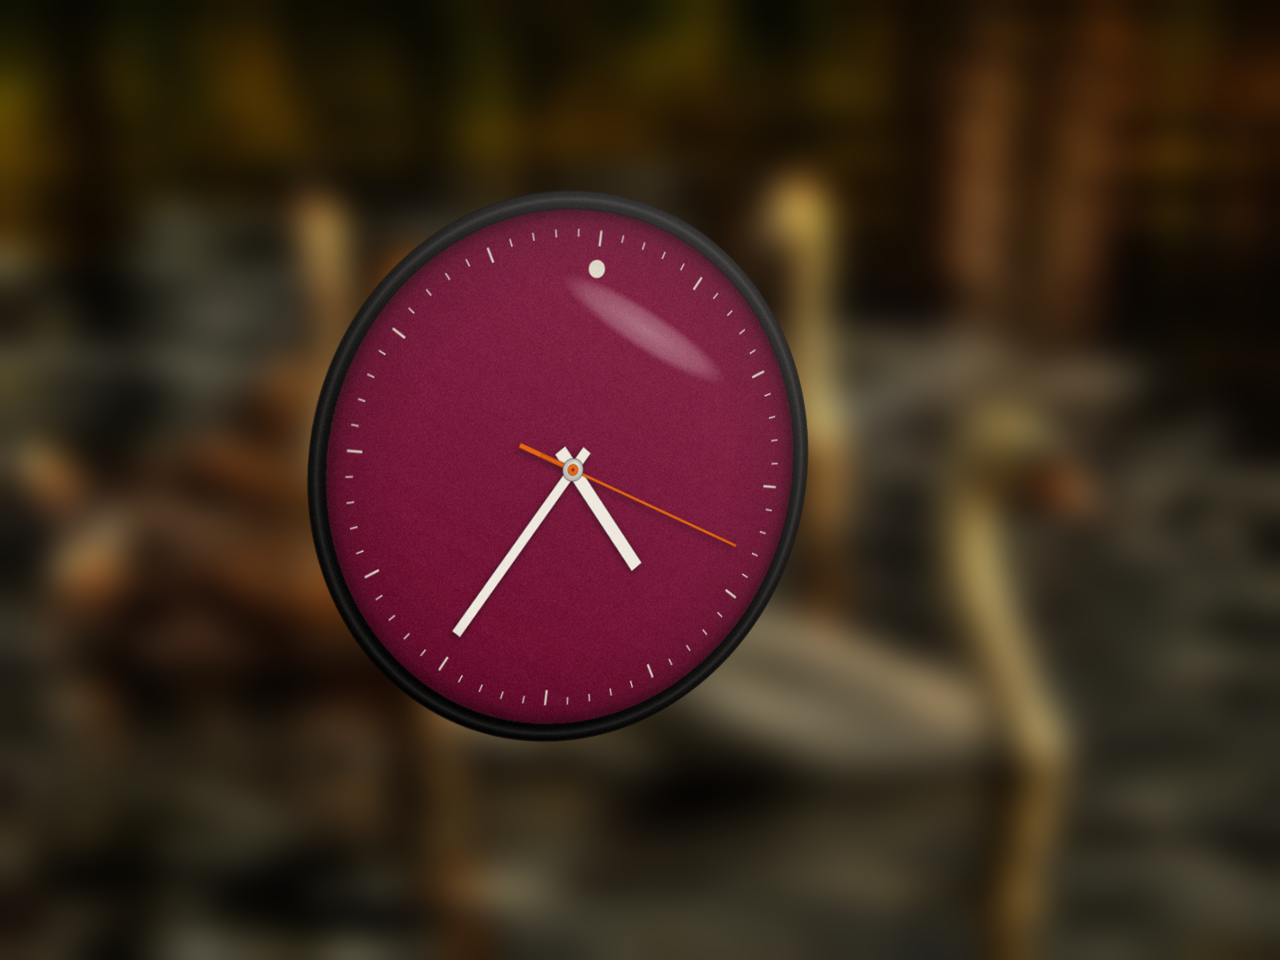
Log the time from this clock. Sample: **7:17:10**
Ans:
**4:35:18**
